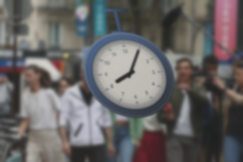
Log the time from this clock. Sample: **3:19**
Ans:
**8:05**
